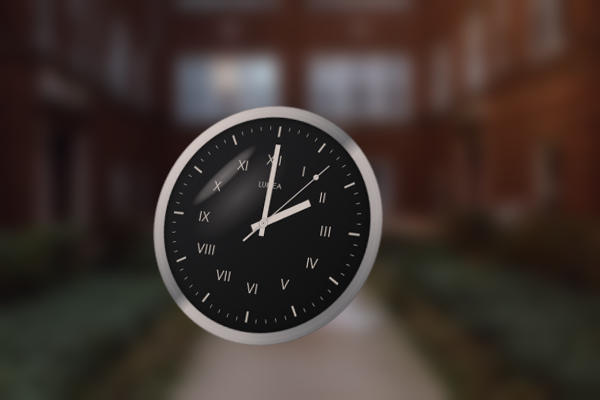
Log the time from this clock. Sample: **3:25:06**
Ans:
**2:00:07**
